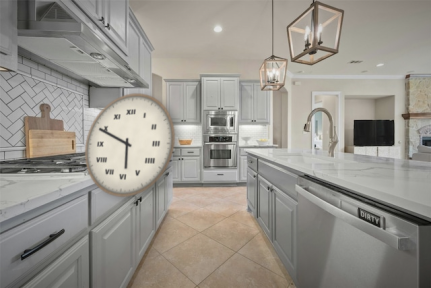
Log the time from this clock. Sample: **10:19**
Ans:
**5:49**
